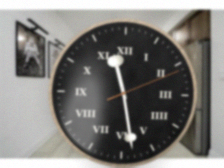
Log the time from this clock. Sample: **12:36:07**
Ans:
**11:28:11**
